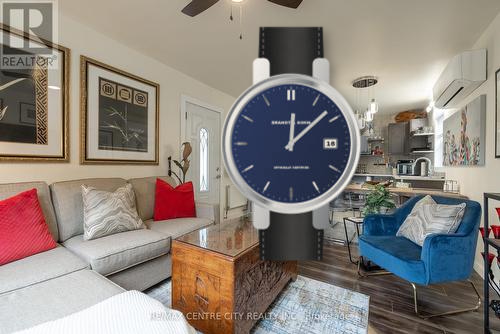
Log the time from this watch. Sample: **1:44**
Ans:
**12:08**
